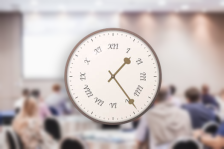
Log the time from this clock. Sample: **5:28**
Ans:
**1:24**
